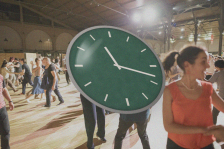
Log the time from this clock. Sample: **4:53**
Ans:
**11:18**
